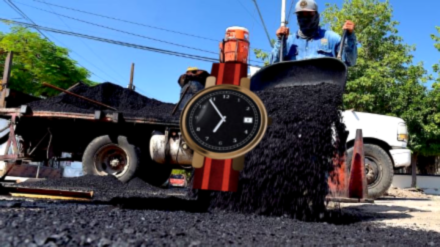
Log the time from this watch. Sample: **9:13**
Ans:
**6:54**
